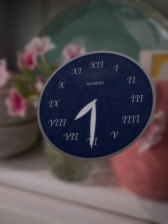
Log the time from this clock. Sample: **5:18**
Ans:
**7:30**
